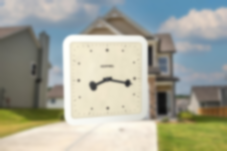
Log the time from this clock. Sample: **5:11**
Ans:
**8:17**
